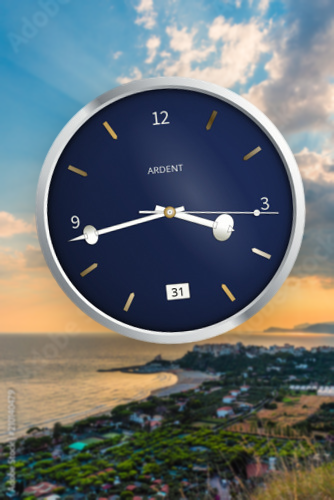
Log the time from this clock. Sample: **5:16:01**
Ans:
**3:43:16**
